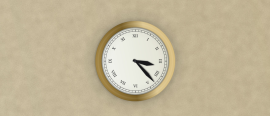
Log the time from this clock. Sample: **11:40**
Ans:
**3:23**
